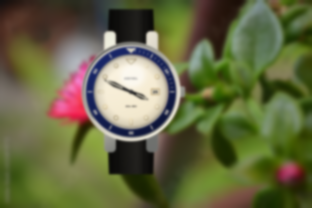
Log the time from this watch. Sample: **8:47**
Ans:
**3:49**
